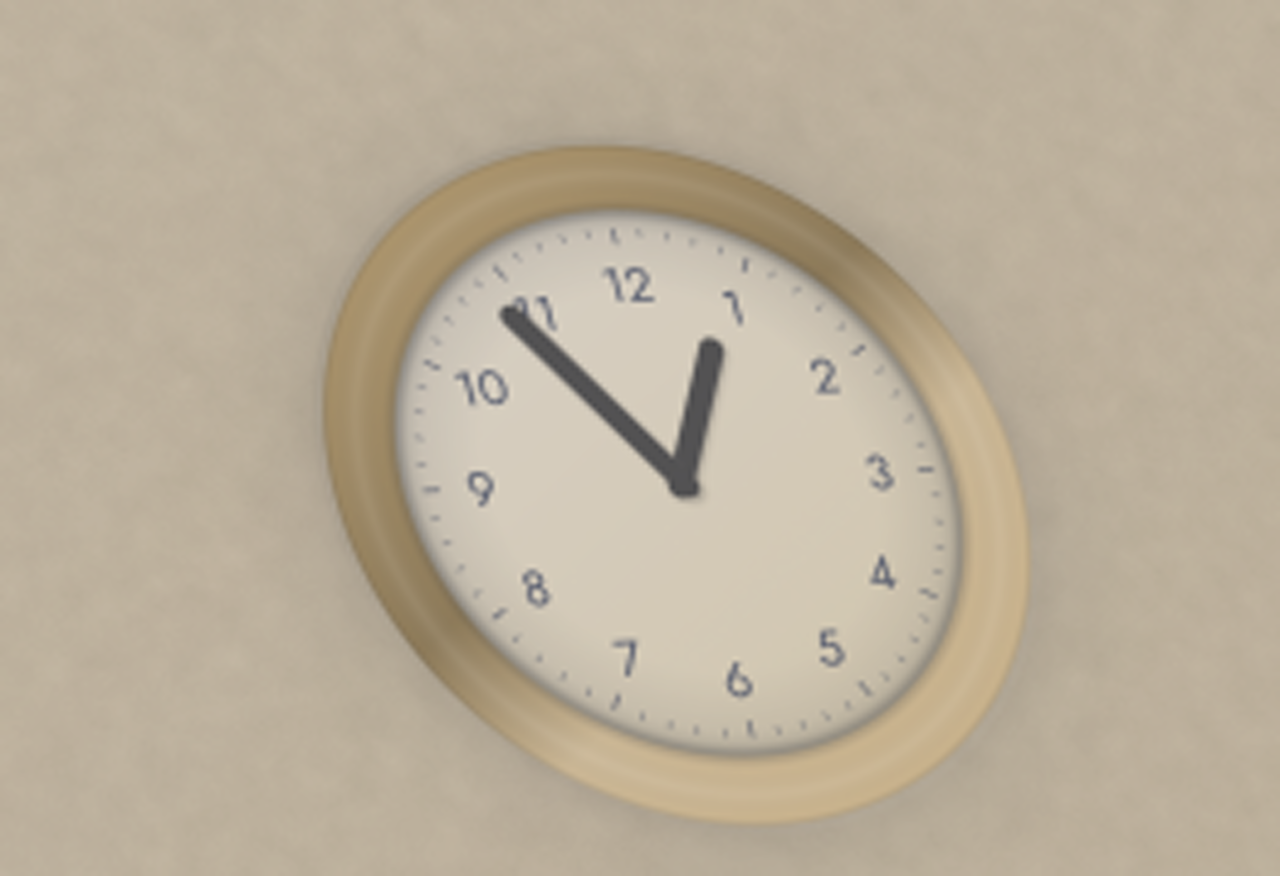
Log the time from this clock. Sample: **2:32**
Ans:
**12:54**
